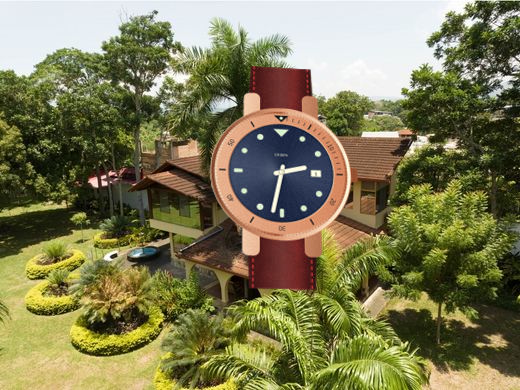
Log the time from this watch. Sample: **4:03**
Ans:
**2:32**
